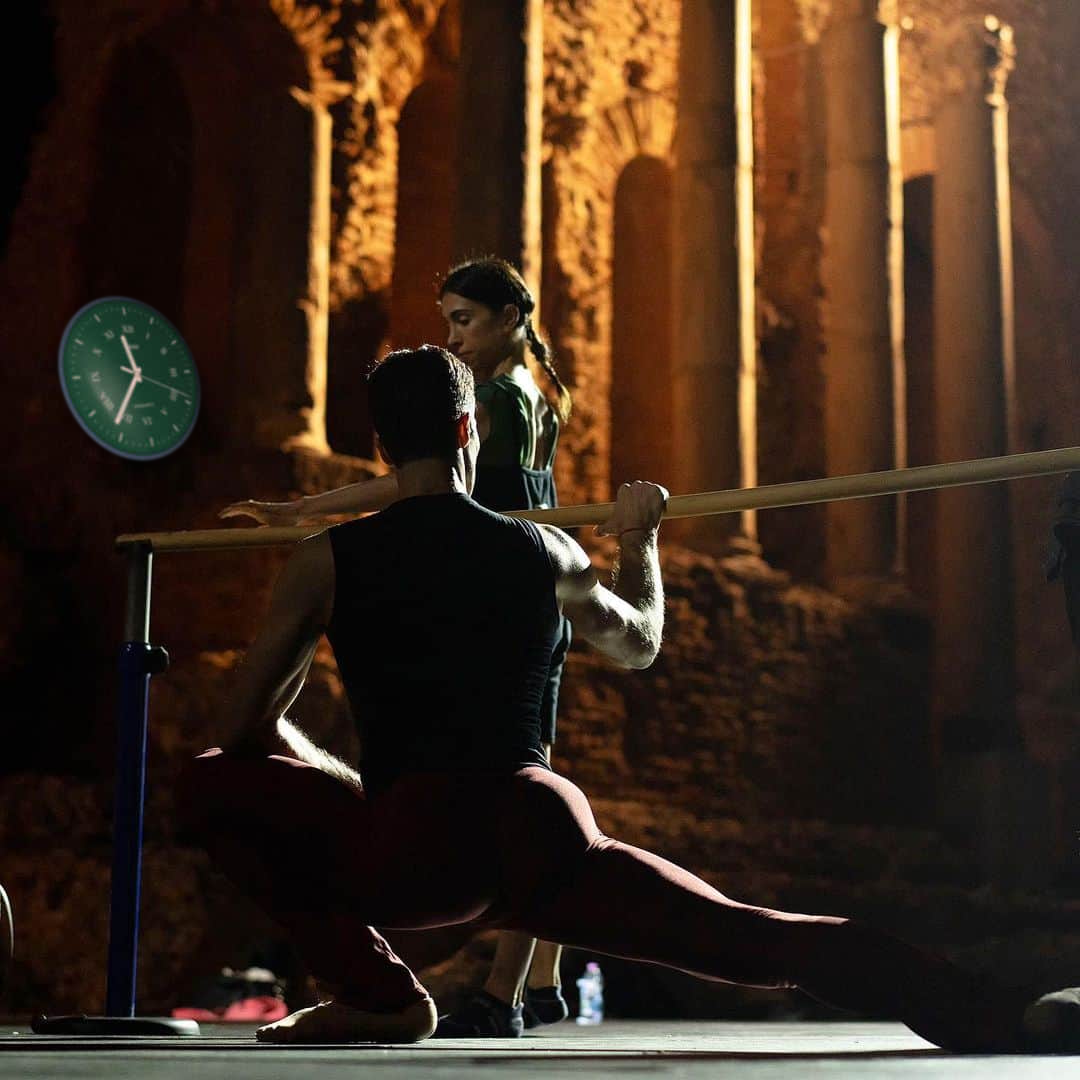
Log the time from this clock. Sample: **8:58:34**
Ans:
**11:36:19**
